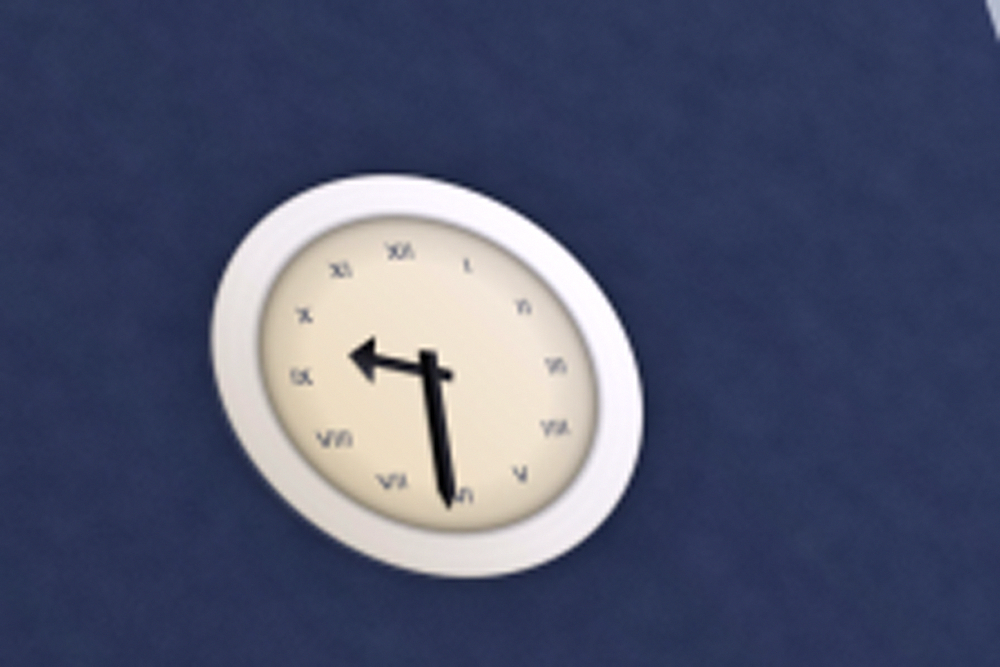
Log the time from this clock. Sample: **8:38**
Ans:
**9:31**
